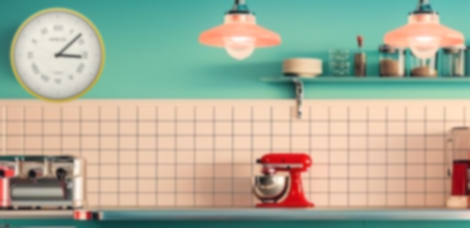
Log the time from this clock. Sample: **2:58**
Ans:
**3:08**
